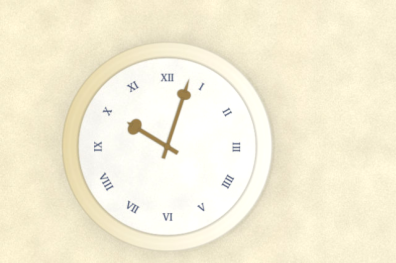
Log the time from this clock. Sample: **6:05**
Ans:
**10:03**
